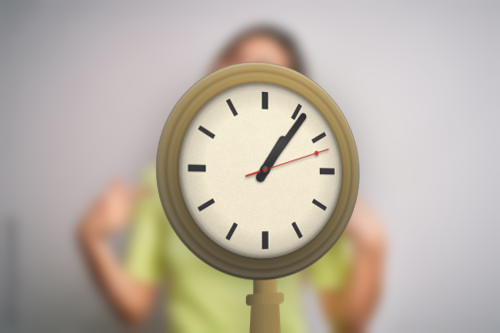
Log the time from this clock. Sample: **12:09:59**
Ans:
**1:06:12**
